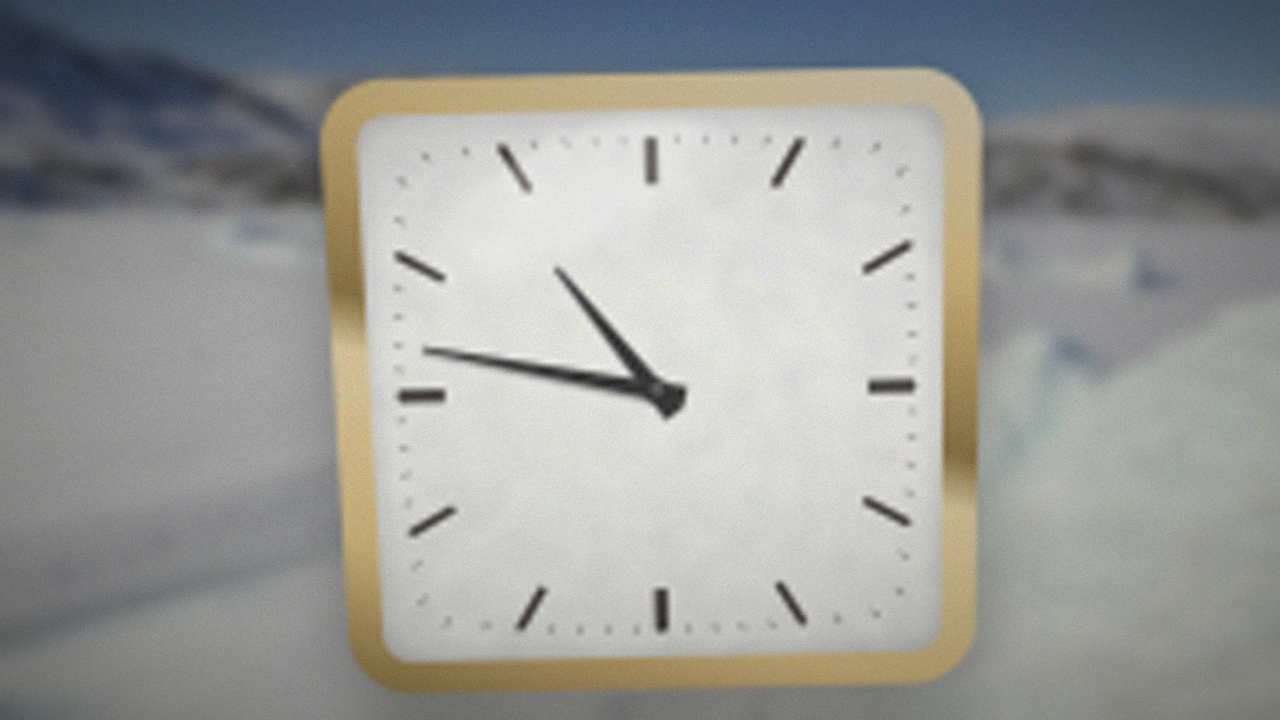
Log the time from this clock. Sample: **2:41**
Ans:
**10:47**
